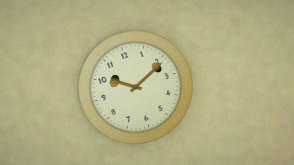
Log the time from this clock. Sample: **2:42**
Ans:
**10:11**
